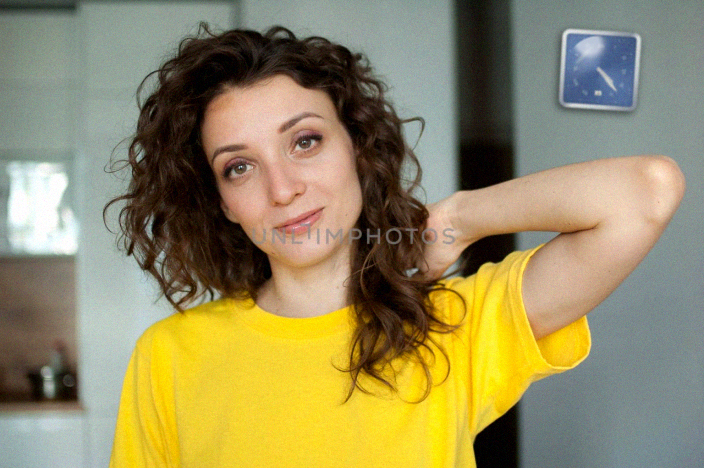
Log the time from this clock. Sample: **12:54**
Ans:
**4:23**
